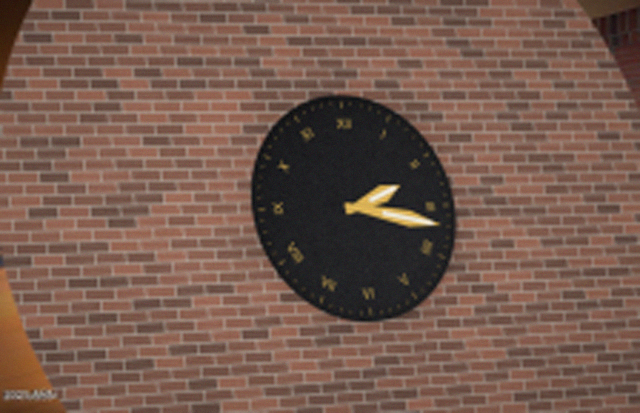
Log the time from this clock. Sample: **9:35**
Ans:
**2:17**
